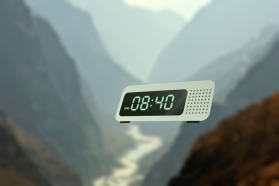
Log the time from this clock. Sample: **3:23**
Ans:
**8:40**
